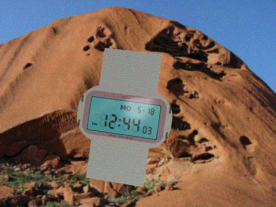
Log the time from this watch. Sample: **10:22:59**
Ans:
**12:44:03**
